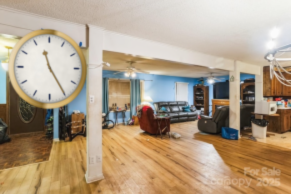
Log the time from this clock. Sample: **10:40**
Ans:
**11:25**
